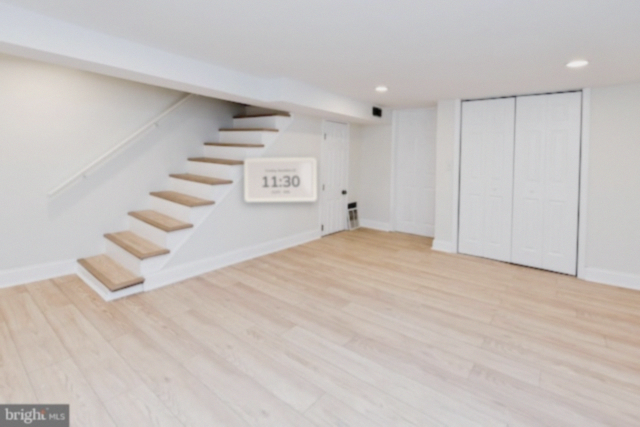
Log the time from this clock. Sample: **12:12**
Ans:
**11:30**
